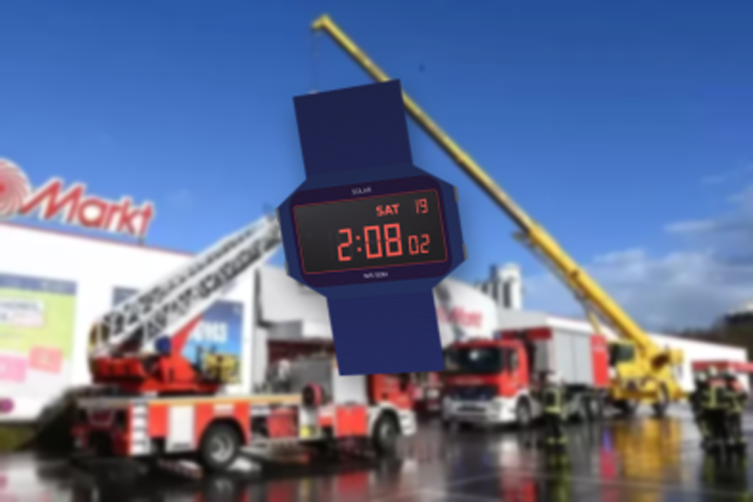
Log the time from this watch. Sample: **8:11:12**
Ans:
**2:08:02**
